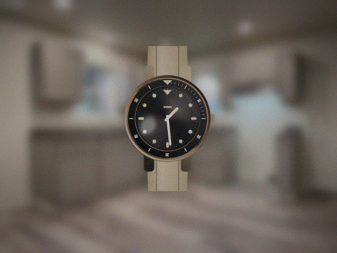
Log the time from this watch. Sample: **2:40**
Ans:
**1:29**
